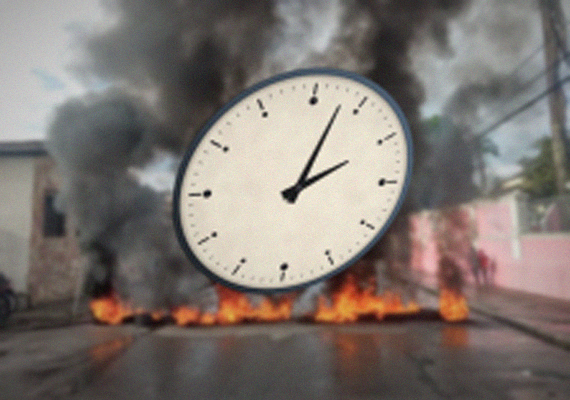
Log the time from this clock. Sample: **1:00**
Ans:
**2:03**
